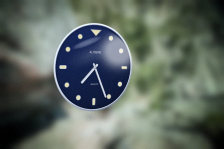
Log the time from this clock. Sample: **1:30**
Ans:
**7:26**
